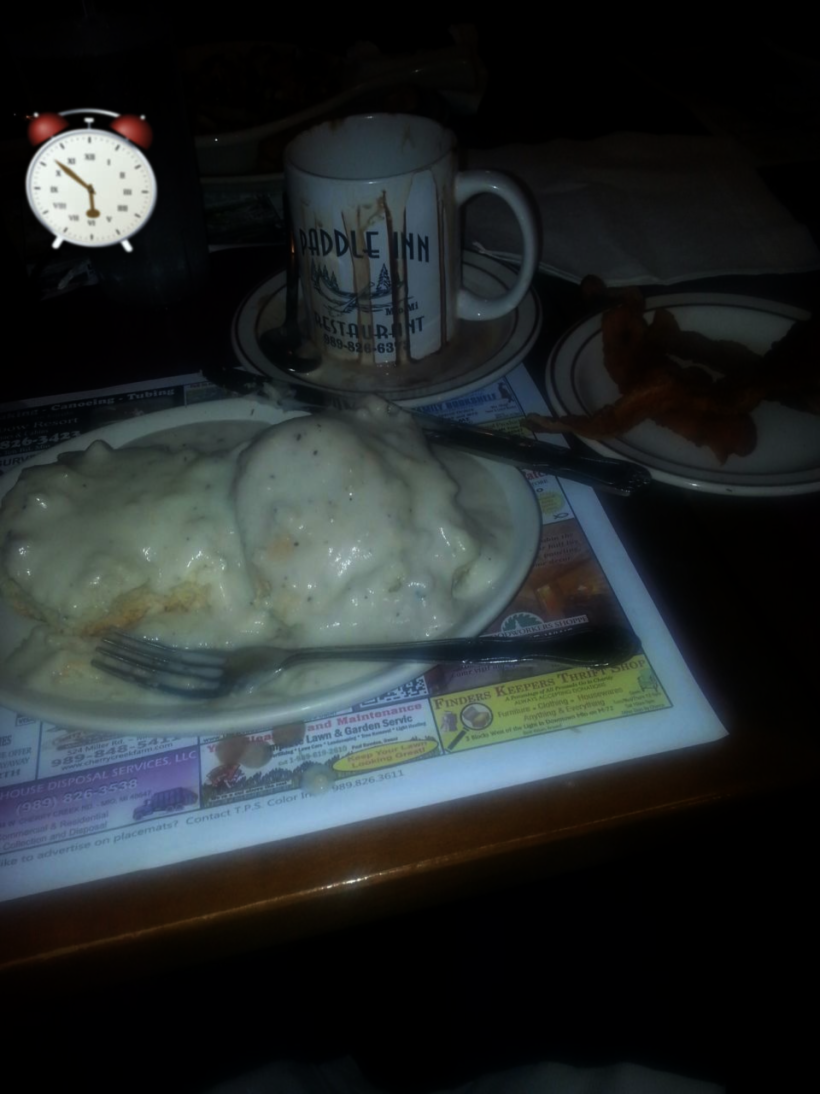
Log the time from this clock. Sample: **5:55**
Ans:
**5:52**
